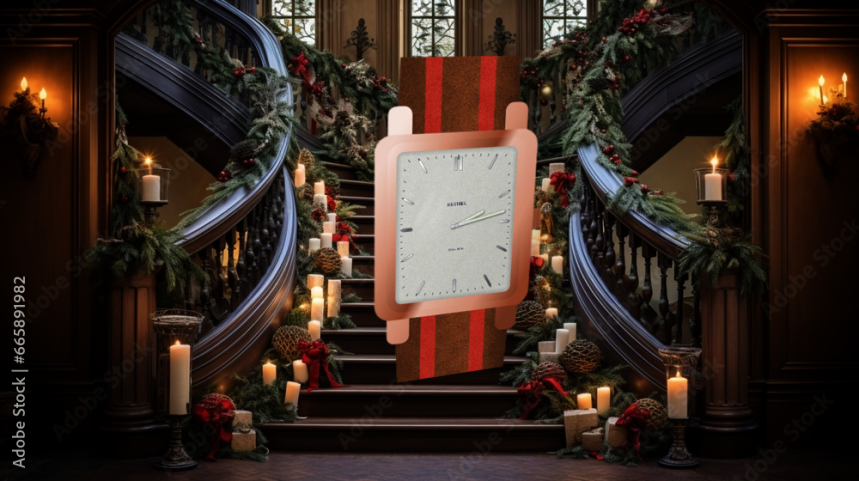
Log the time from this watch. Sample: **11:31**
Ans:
**2:13**
